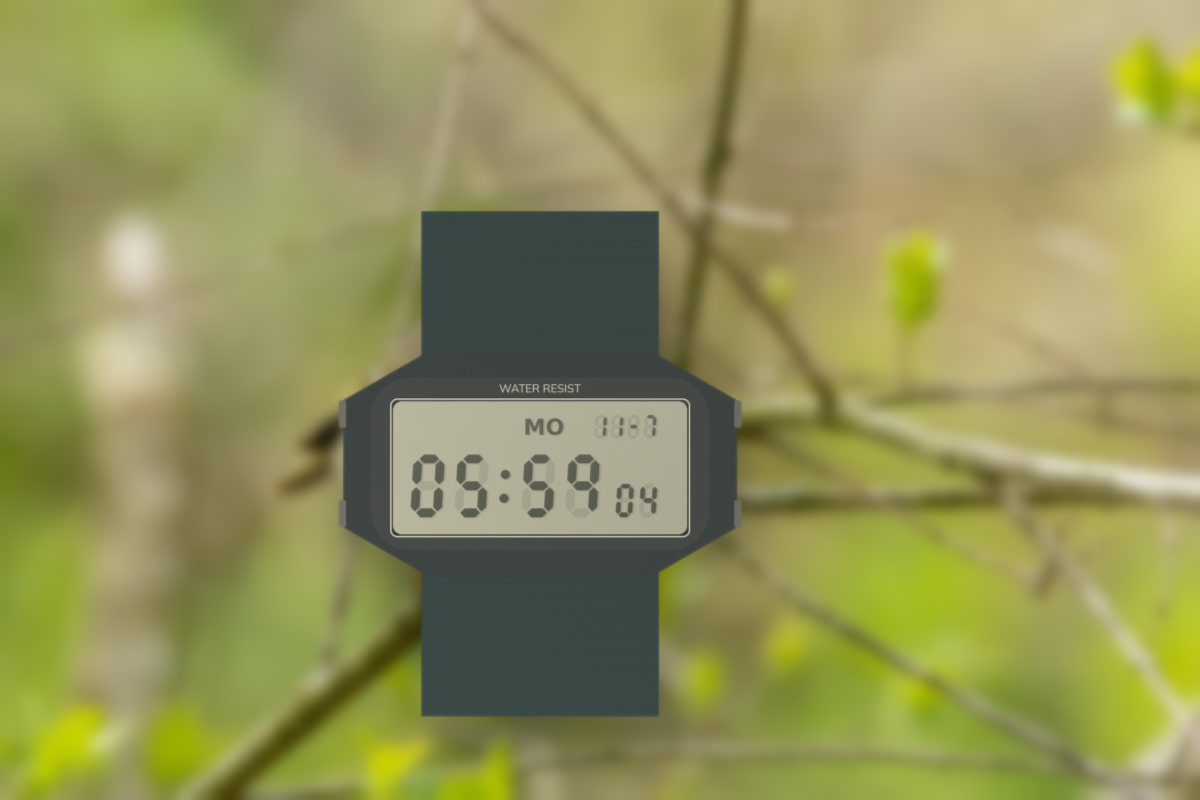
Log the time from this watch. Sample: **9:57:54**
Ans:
**5:59:04**
